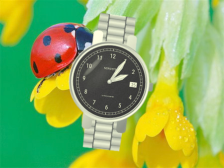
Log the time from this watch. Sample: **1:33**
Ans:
**2:05**
